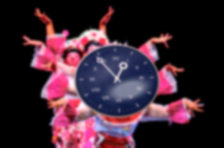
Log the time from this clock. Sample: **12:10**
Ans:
**12:54**
